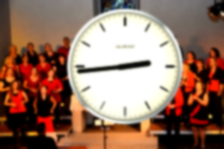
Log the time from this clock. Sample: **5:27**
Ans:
**2:44**
